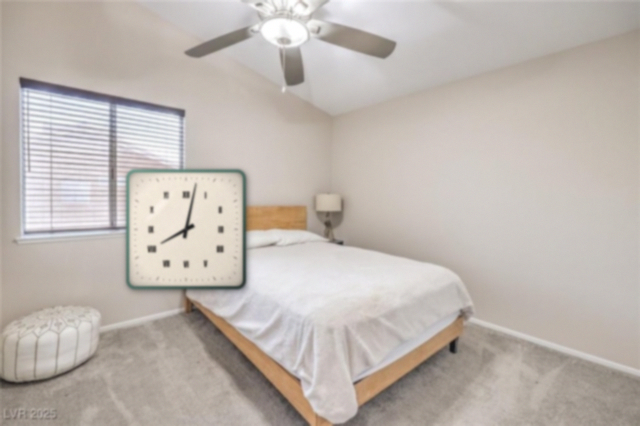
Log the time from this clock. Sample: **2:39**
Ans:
**8:02**
